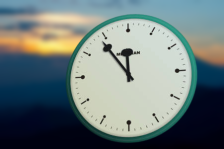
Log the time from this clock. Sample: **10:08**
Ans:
**11:54**
